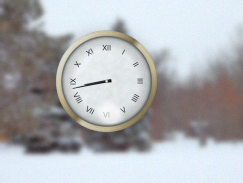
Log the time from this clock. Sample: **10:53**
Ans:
**8:43**
